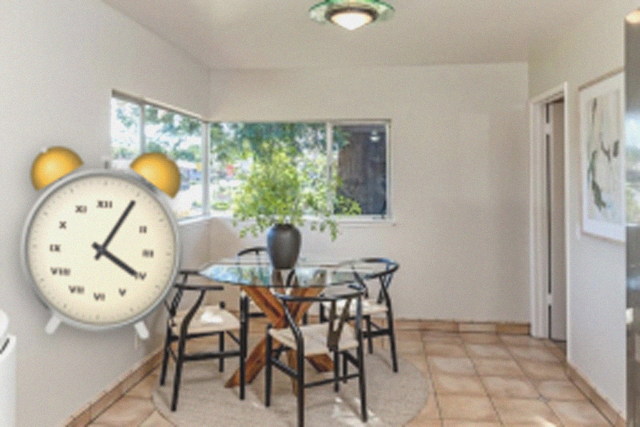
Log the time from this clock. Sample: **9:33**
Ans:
**4:05**
